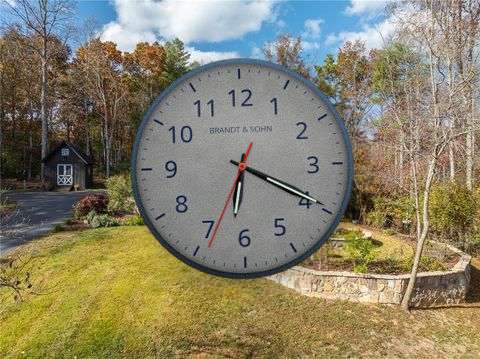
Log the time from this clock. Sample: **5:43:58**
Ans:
**6:19:34**
